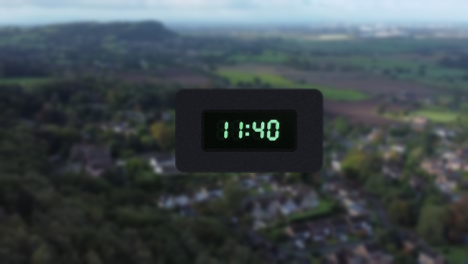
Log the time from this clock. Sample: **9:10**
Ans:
**11:40**
